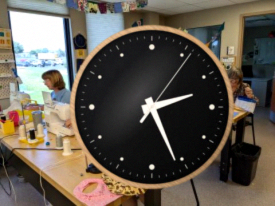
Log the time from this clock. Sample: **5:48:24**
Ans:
**2:26:06**
